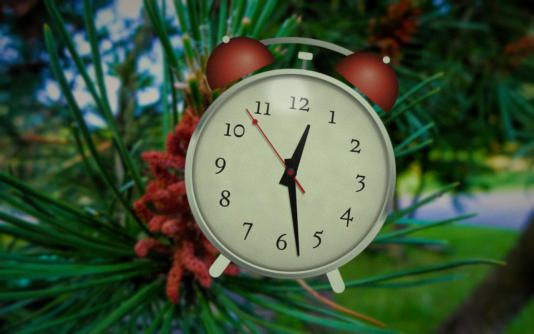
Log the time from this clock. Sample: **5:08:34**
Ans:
**12:27:53**
